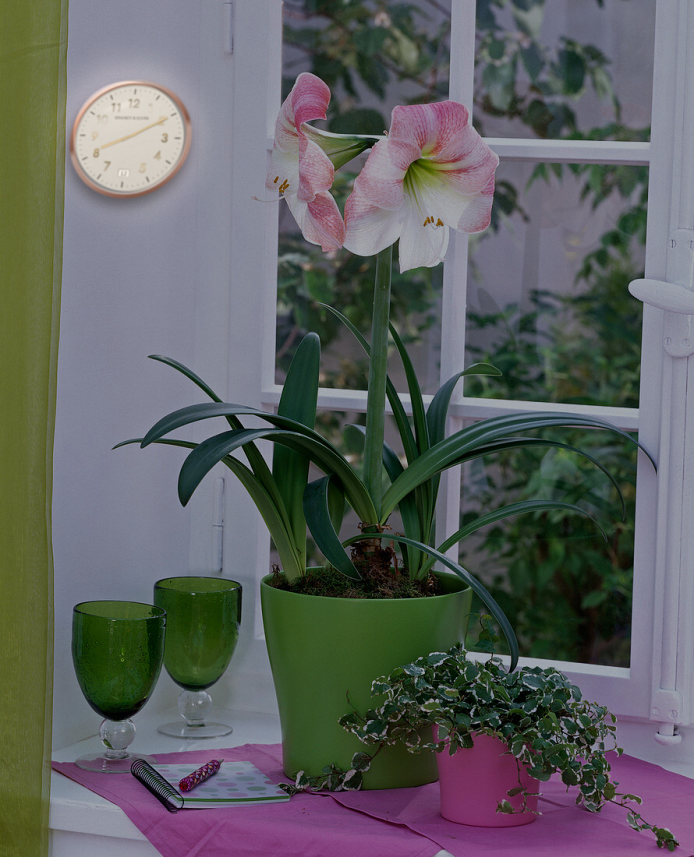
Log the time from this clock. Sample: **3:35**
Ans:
**8:10**
